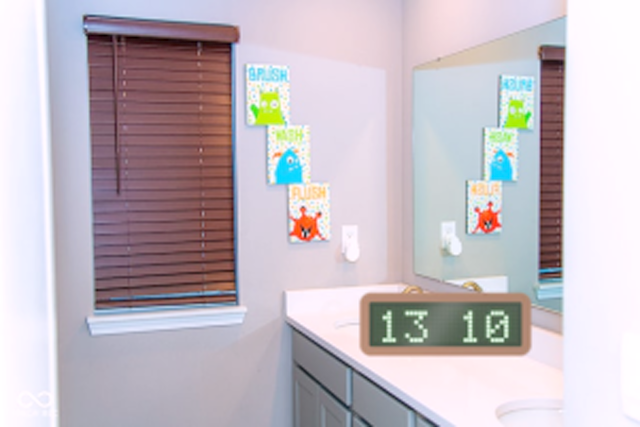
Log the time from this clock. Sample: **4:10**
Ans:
**13:10**
